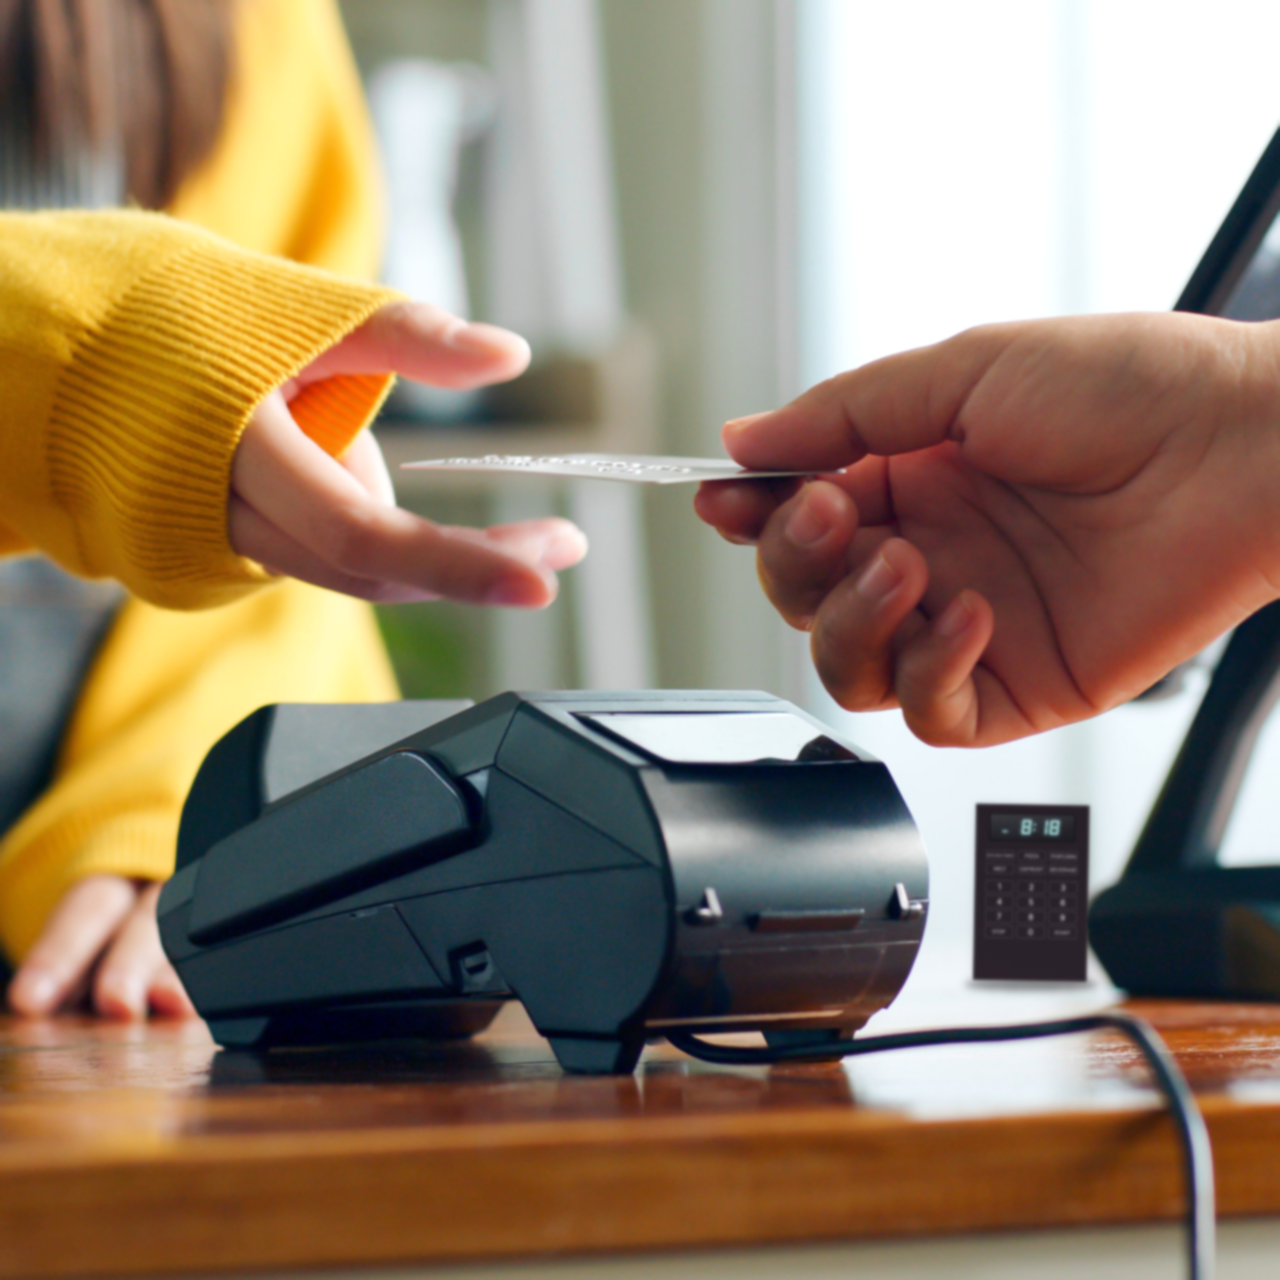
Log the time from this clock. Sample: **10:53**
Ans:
**8:18**
